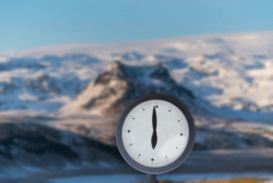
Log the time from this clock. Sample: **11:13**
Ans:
**5:59**
